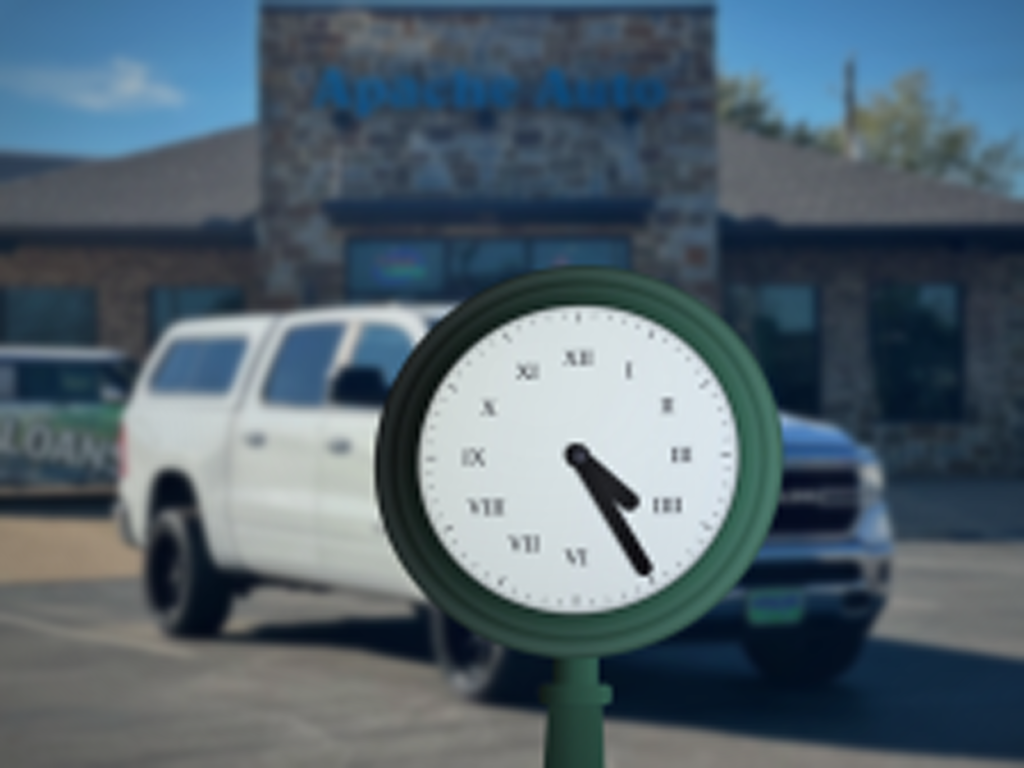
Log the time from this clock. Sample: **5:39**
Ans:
**4:25**
